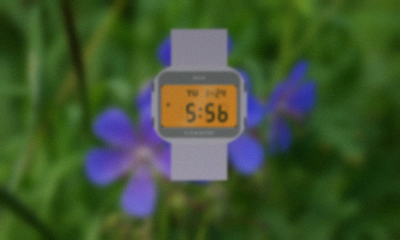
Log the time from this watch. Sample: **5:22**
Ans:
**5:56**
